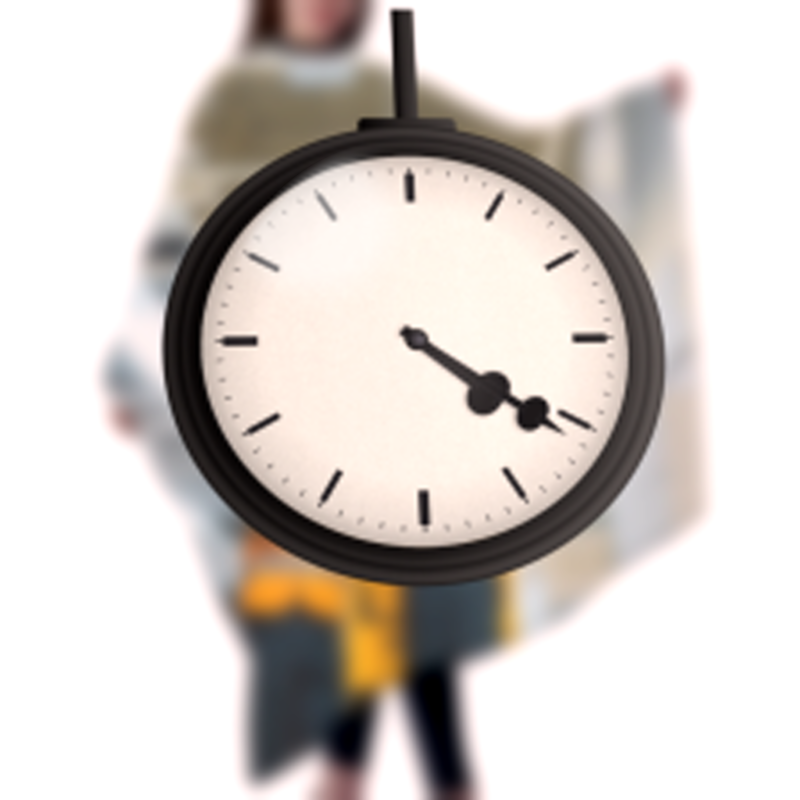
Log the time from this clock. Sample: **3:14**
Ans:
**4:21**
